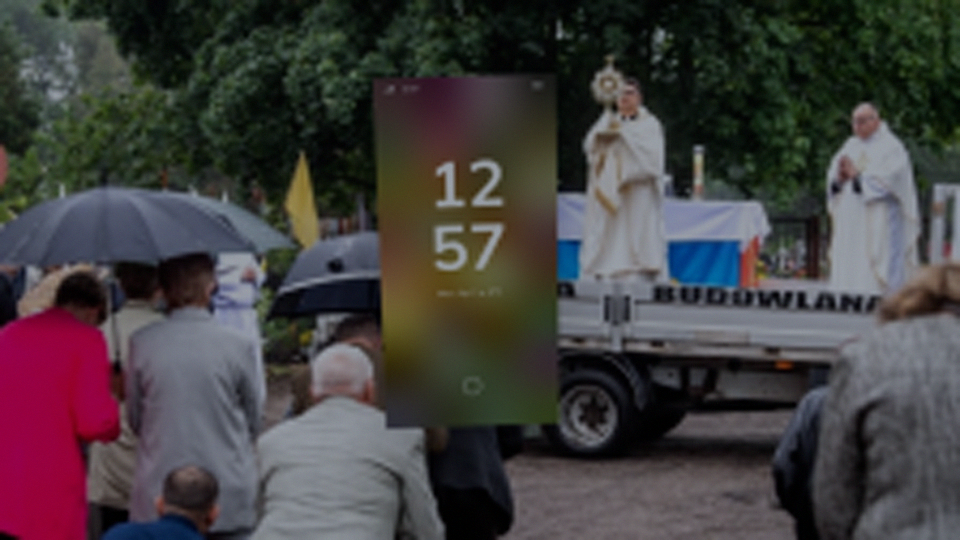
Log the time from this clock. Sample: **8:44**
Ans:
**12:57**
